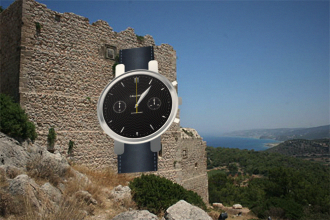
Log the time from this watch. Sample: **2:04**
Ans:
**1:06**
